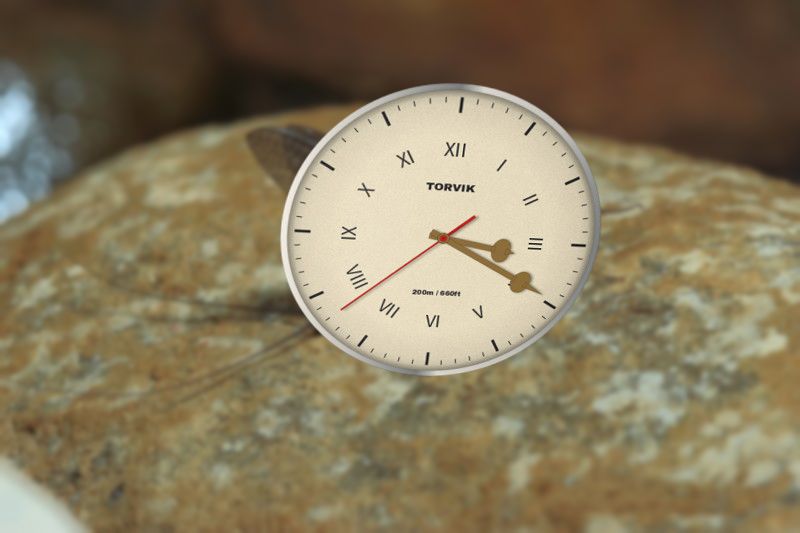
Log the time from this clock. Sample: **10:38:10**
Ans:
**3:19:38**
